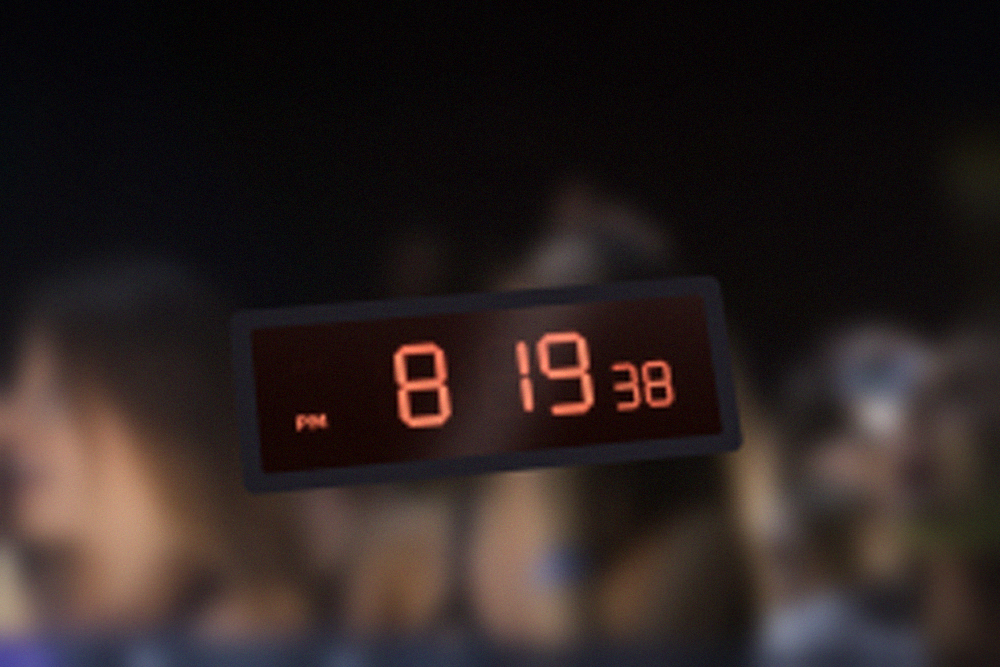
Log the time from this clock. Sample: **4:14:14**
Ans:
**8:19:38**
